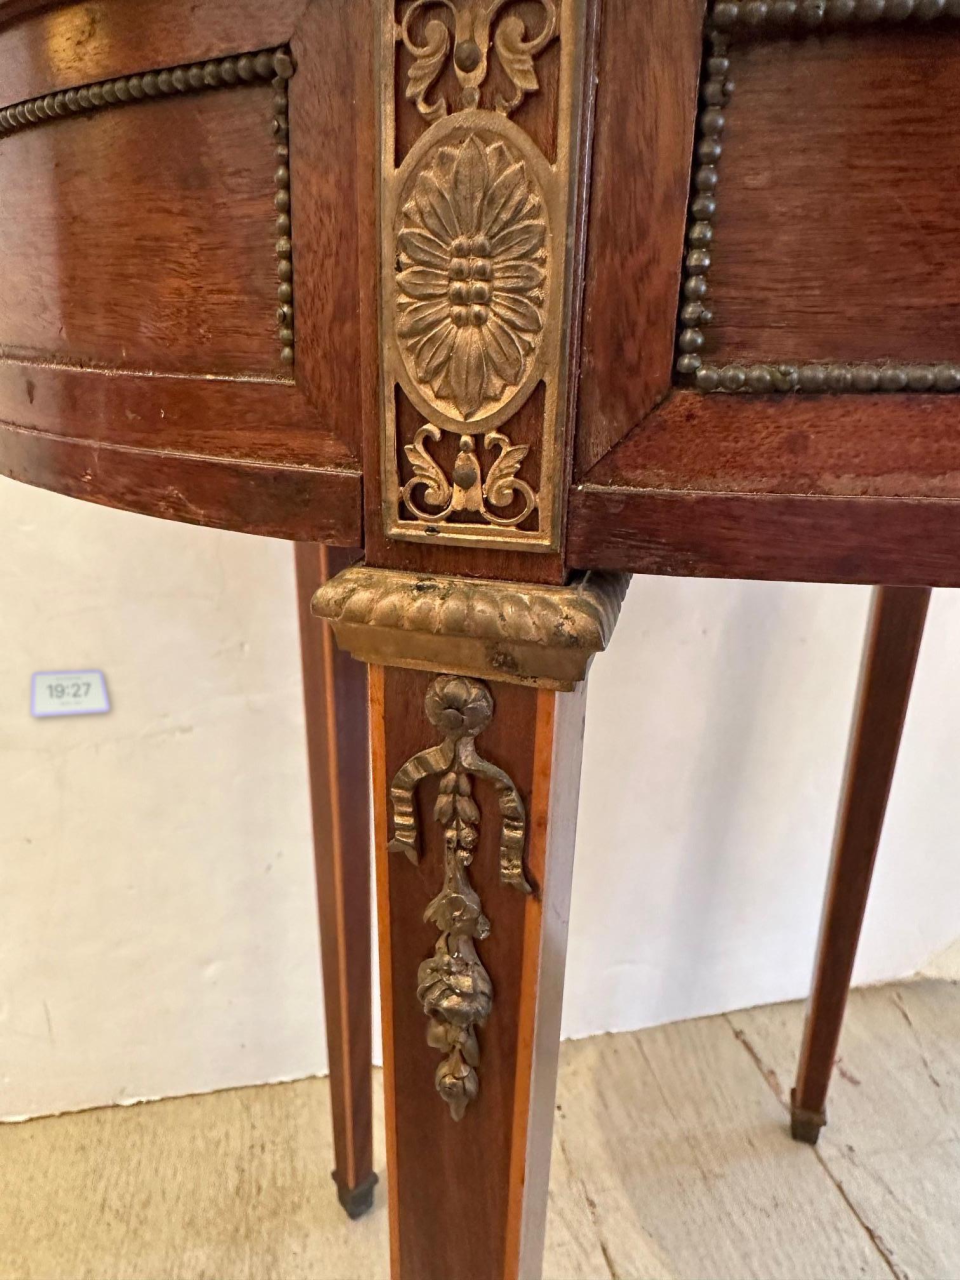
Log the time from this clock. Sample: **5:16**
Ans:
**19:27**
